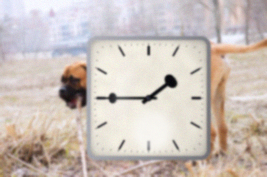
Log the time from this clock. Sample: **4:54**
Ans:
**1:45**
